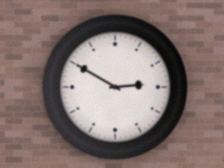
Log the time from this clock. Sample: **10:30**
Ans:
**2:50**
